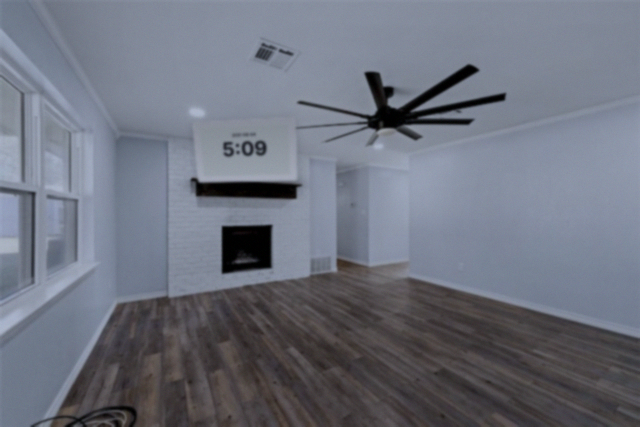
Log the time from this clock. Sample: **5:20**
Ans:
**5:09**
